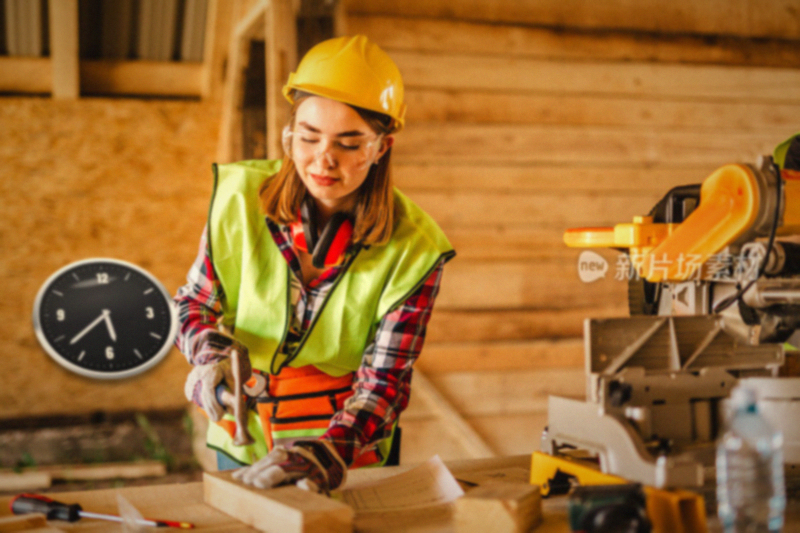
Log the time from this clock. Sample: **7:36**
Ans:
**5:38**
